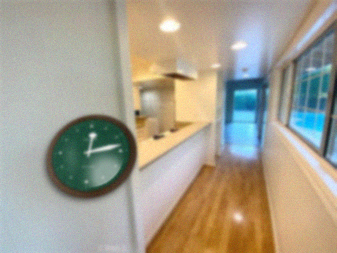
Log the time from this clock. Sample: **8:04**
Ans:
**12:13**
